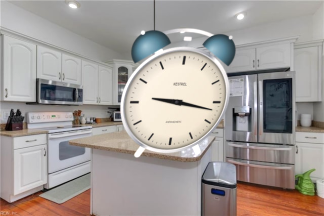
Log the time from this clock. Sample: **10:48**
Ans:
**9:17**
